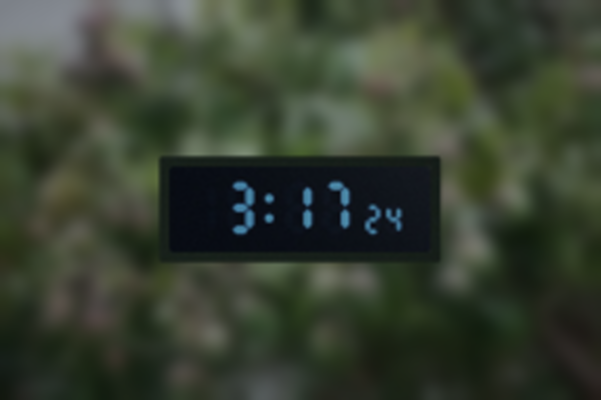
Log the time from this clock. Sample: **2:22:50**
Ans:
**3:17:24**
